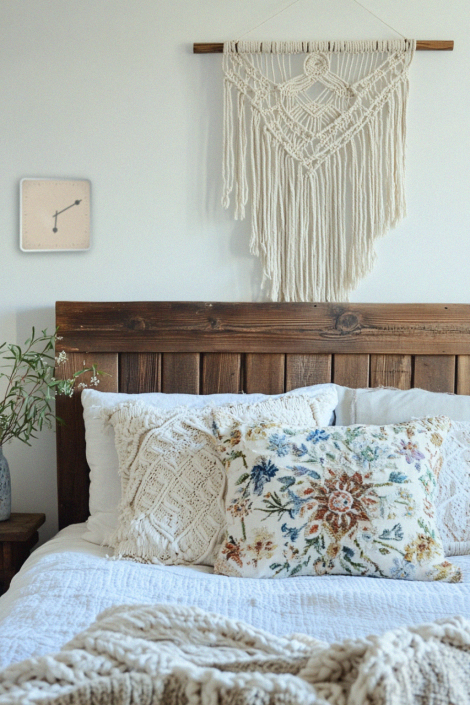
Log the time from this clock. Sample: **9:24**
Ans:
**6:10**
